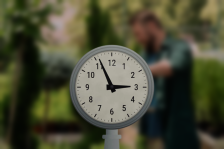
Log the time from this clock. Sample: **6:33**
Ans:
**2:56**
